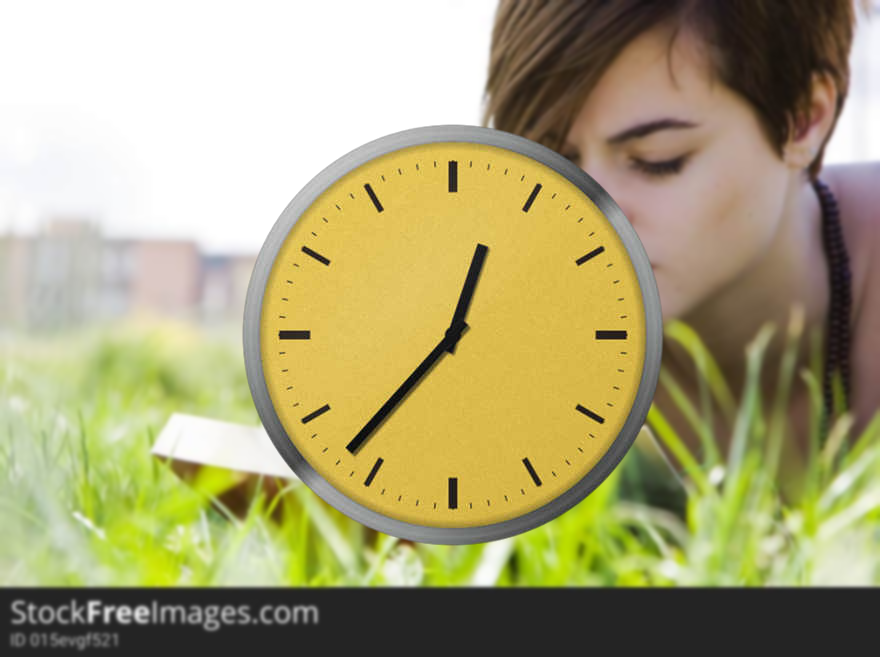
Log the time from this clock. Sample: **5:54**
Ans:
**12:37**
